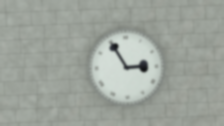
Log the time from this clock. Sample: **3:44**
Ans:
**2:55**
